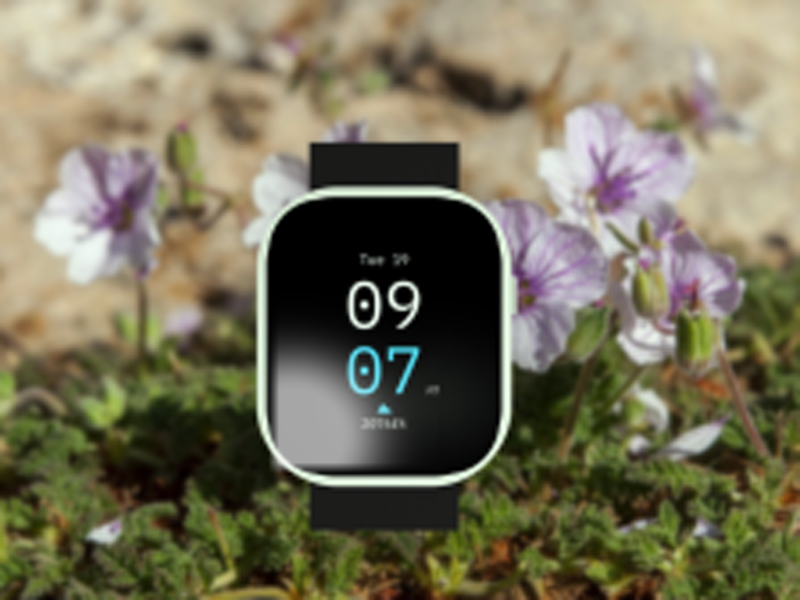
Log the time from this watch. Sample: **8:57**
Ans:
**9:07**
